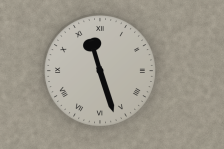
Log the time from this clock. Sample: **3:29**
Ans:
**11:27**
